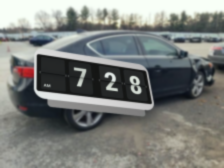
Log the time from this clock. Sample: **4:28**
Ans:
**7:28**
